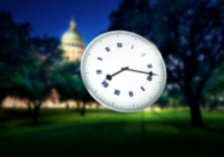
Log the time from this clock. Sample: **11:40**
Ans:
**8:18**
